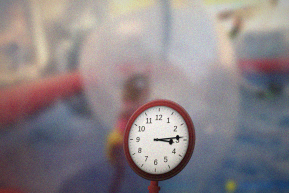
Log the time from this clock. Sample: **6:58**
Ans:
**3:14**
